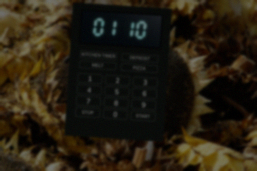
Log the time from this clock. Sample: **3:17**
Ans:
**1:10**
